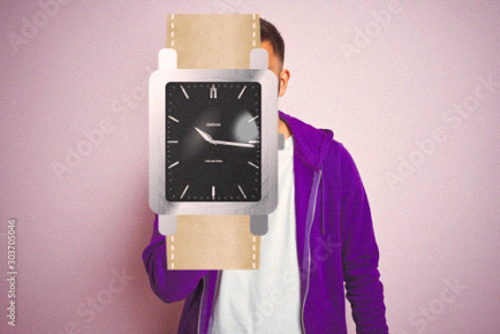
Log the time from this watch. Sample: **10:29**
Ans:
**10:16**
